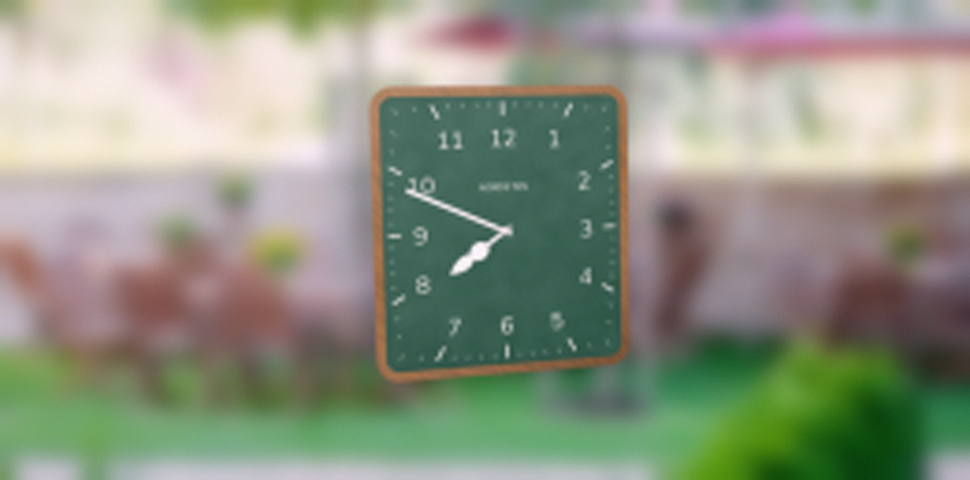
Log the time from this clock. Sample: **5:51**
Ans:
**7:49**
